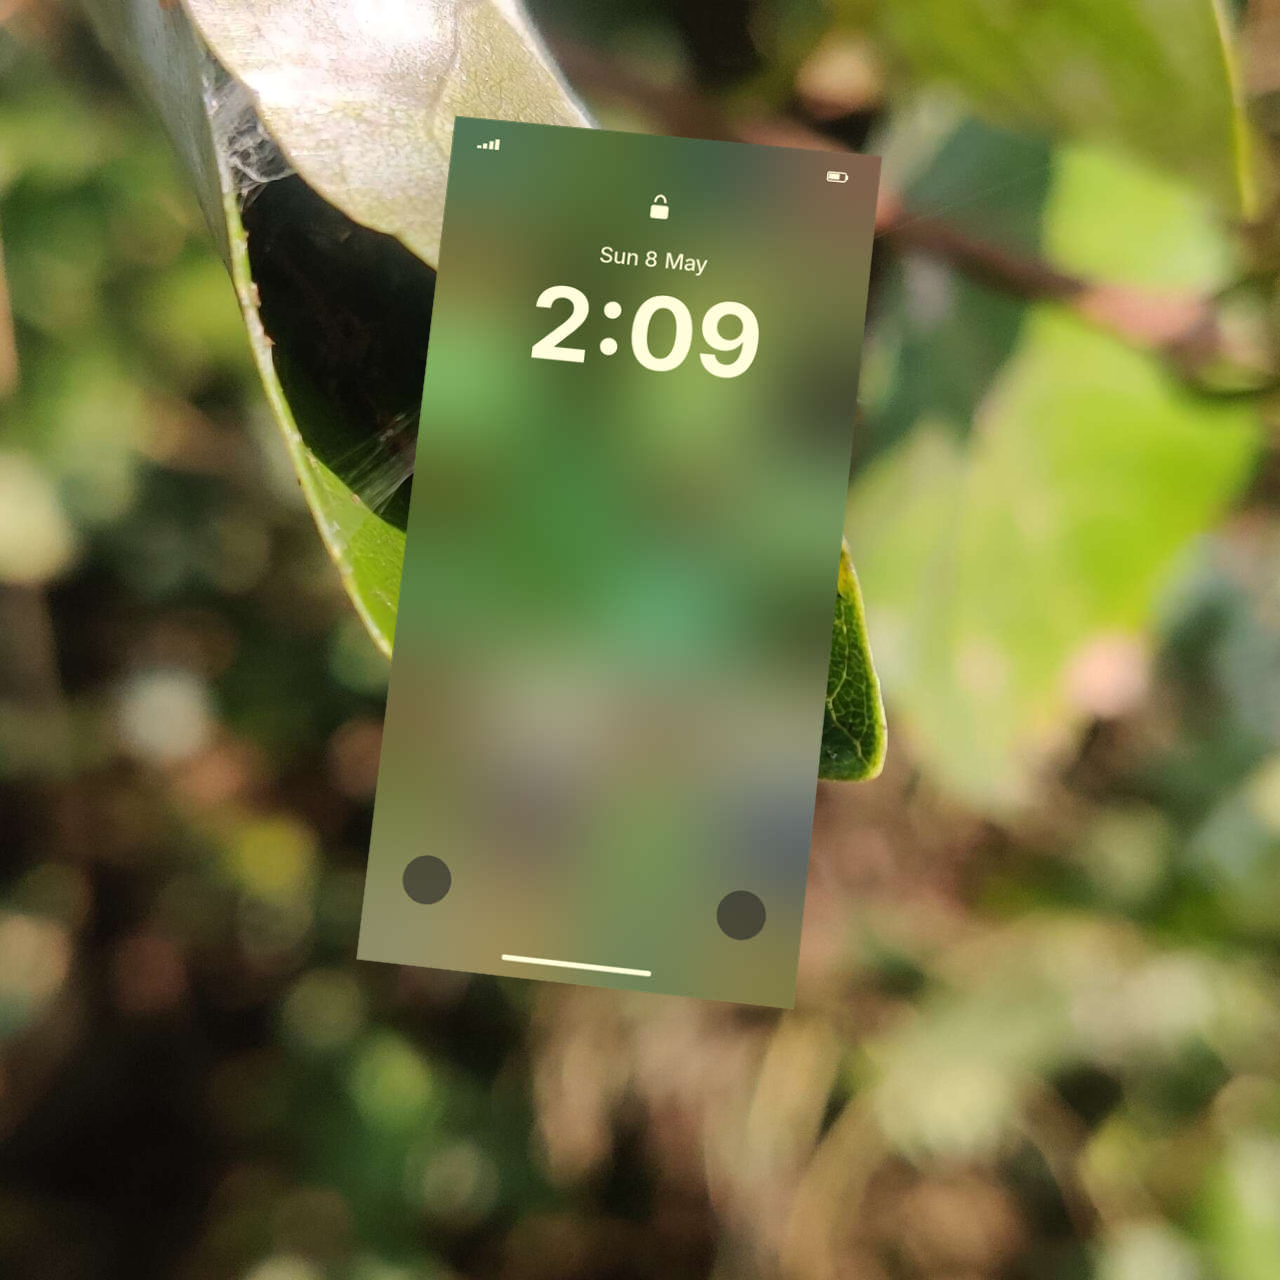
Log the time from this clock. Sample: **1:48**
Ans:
**2:09**
